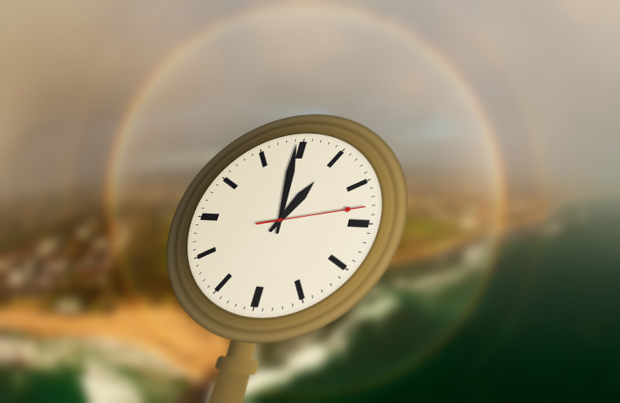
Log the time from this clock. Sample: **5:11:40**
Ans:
**12:59:13**
